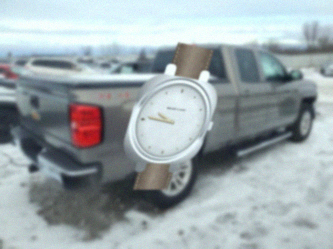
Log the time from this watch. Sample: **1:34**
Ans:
**9:46**
